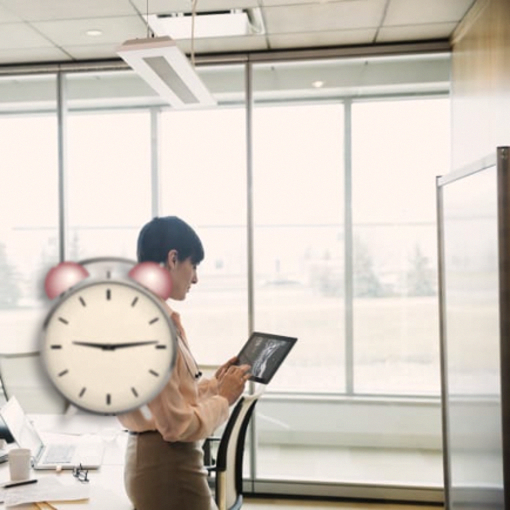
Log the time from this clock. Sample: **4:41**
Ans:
**9:14**
